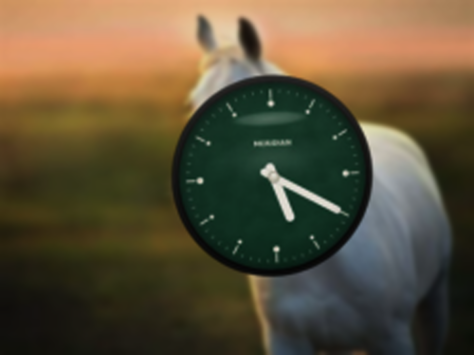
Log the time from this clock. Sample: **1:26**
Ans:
**5:20**
